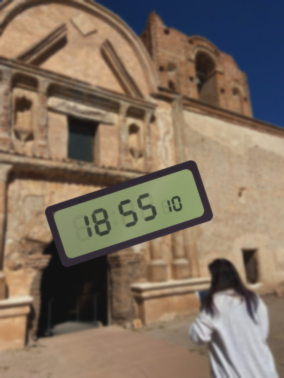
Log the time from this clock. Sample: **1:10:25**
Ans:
**18:55:10**
